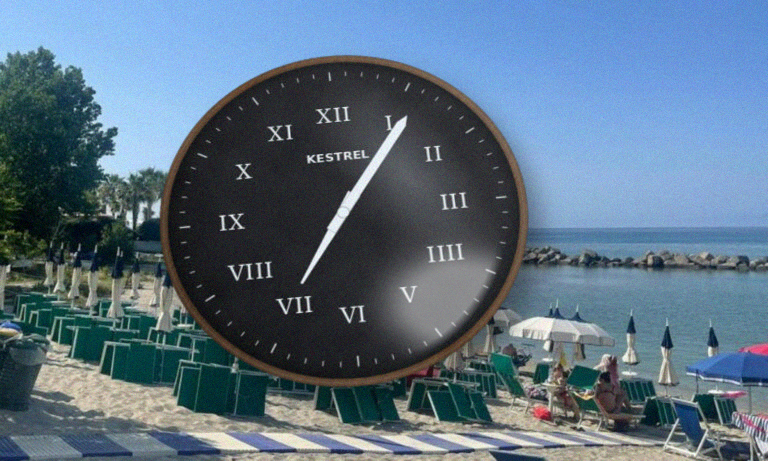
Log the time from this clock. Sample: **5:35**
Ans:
**7:06**
